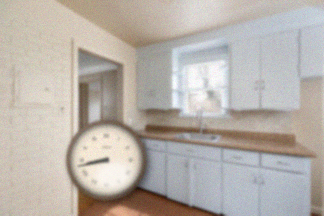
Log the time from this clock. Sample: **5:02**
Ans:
**8:43**
